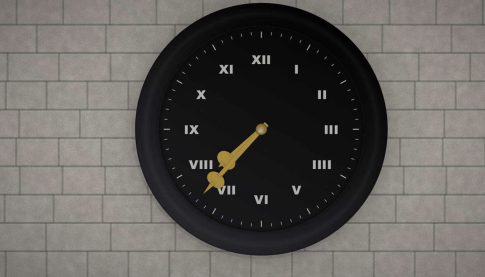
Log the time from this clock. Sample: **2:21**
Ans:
**7:37**
